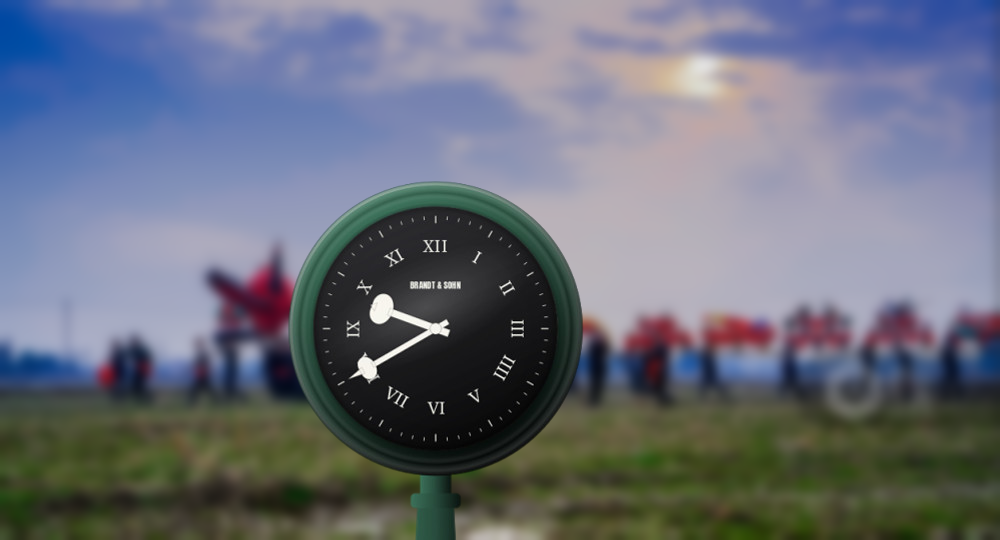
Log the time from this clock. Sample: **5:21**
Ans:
**9:40**
